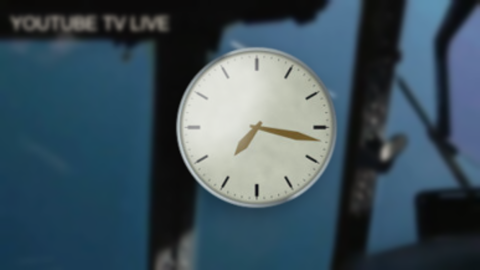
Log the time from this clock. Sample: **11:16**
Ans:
**7:17**
